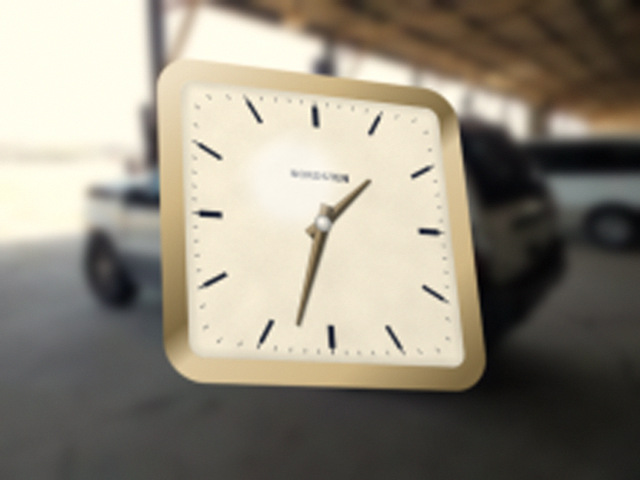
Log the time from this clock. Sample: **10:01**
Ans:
**1:33**
